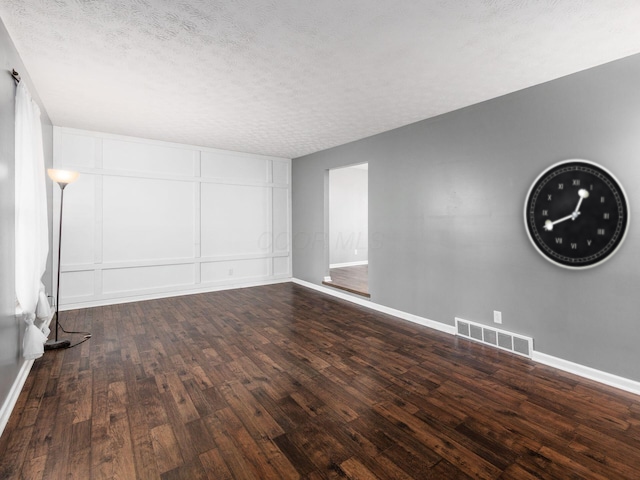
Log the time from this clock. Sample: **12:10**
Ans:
**12:41**
